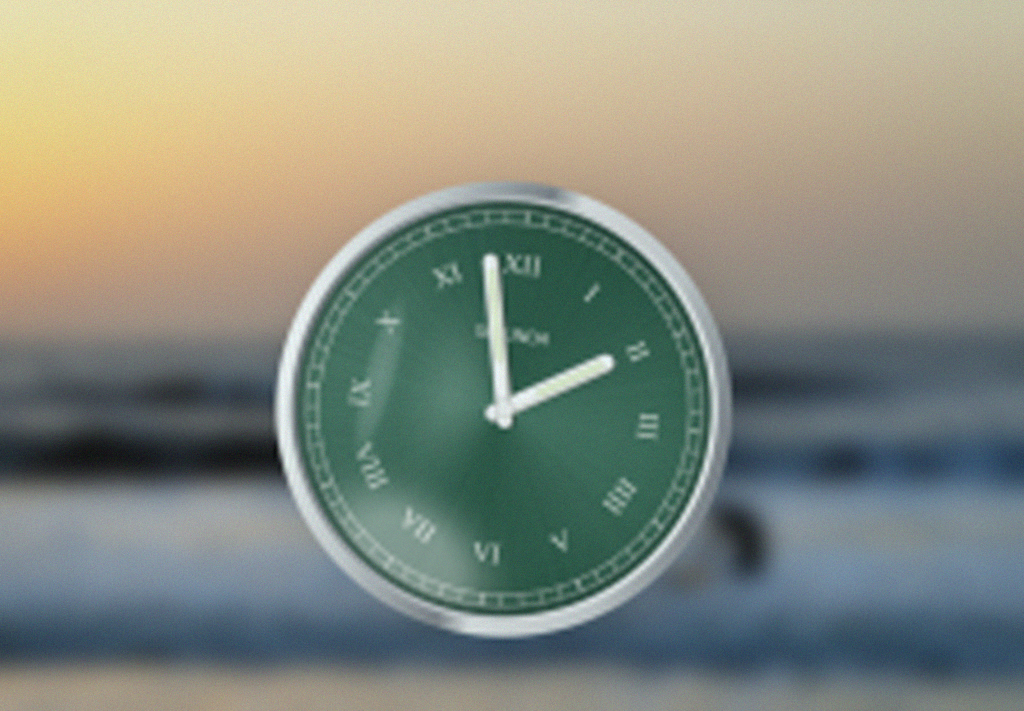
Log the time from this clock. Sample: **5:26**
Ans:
**1:58**
